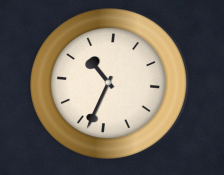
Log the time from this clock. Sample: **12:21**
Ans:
**10:33**
